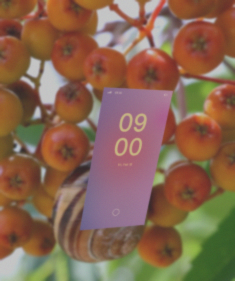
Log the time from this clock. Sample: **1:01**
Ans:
**9:00**
